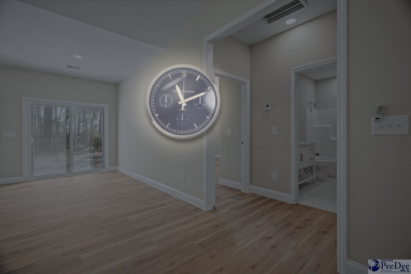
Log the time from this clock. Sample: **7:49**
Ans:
**11:11**
